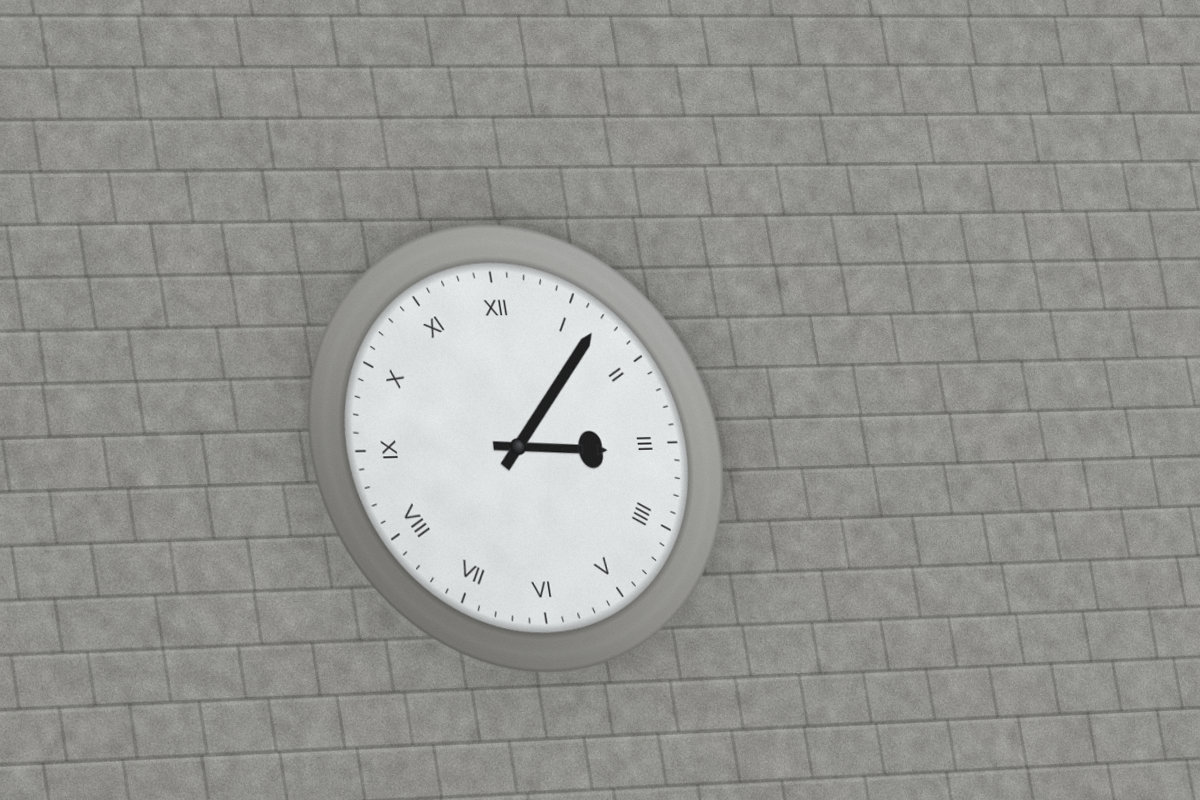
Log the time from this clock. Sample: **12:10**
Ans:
**3:07**
